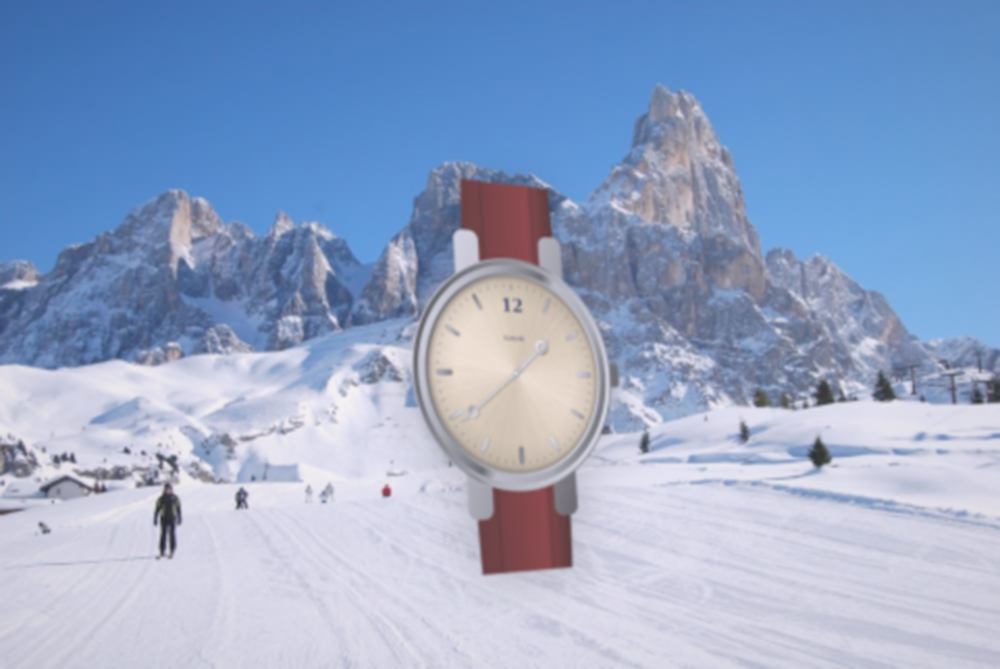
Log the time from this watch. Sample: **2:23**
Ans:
**1:39**
